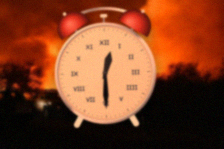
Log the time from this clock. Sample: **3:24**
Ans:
**12:30**
